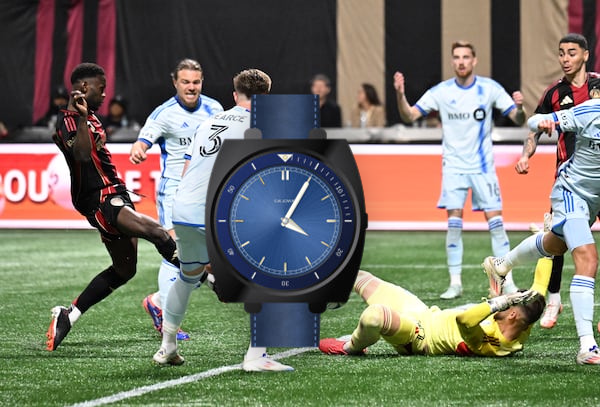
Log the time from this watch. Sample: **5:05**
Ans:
**4:05**
